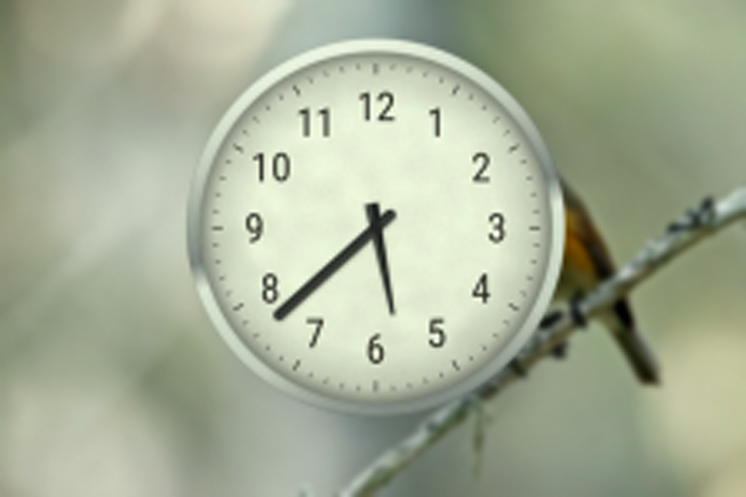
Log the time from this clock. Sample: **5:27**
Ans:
**5:38**
